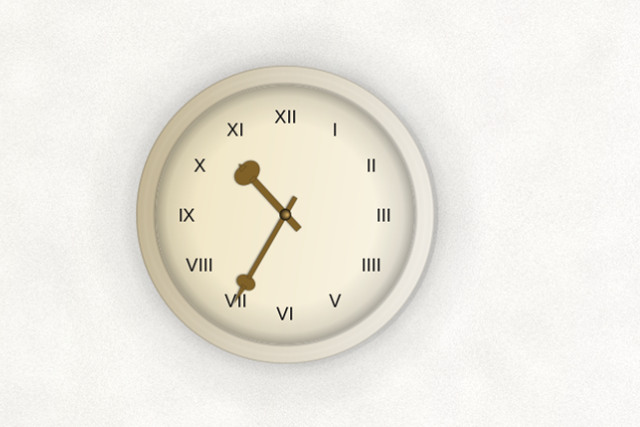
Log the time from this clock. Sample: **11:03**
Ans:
**10:35**
